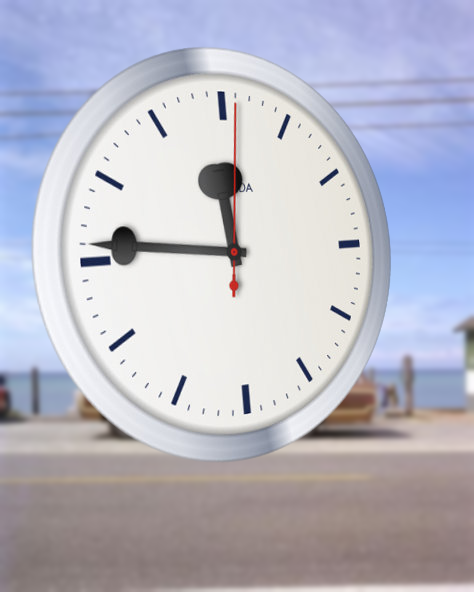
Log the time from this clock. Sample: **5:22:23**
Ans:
**11:46:01**
